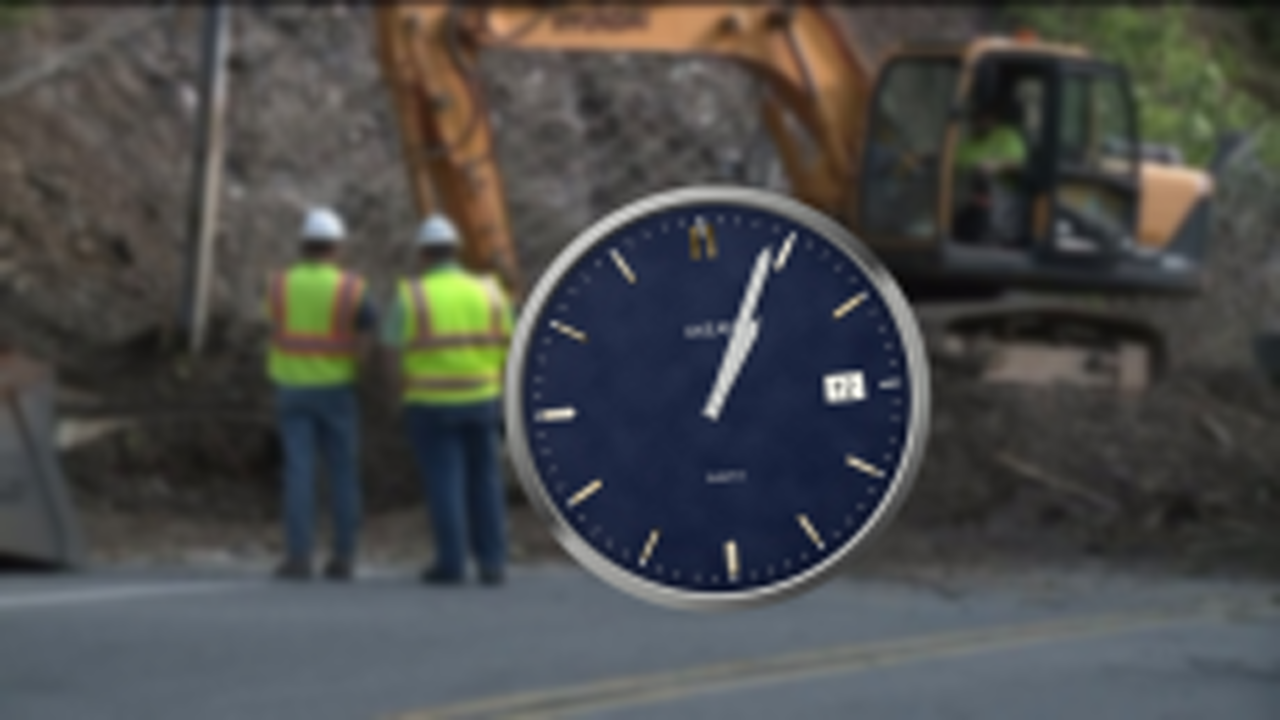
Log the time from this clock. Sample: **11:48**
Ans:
**1:04**
